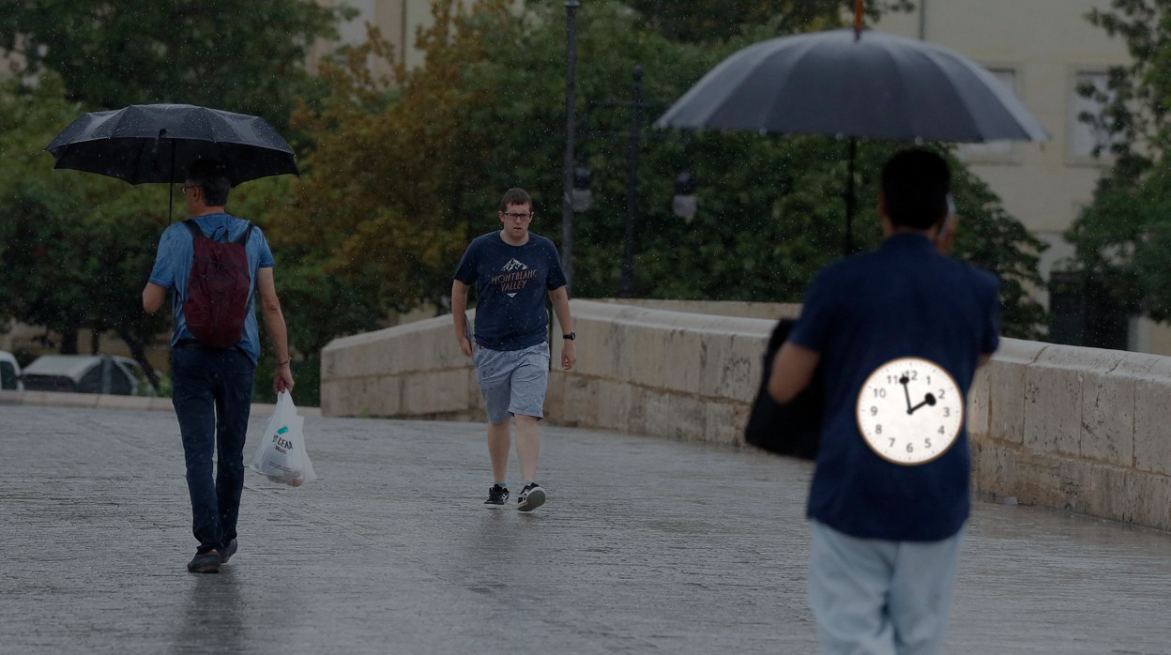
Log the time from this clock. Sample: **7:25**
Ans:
**1:58**
